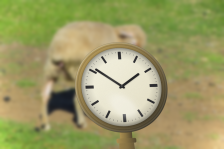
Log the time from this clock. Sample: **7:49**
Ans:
**1:51**
